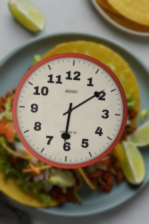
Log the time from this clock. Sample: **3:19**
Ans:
**6:09**
